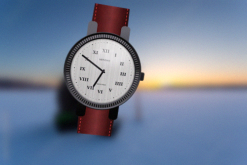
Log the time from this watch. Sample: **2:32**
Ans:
**6:50**
